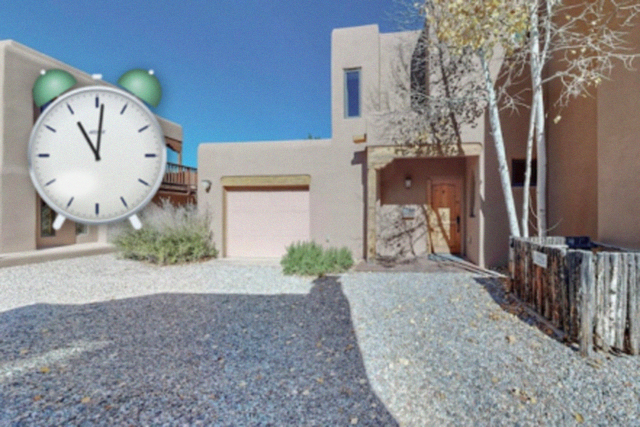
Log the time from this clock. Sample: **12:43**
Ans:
**11:01**
